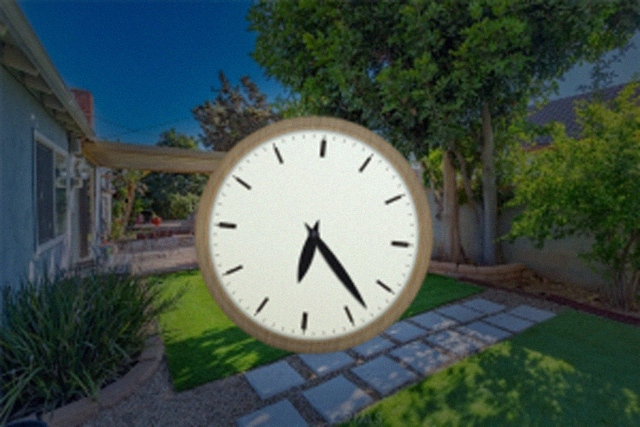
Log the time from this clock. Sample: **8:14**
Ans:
**6:23**
